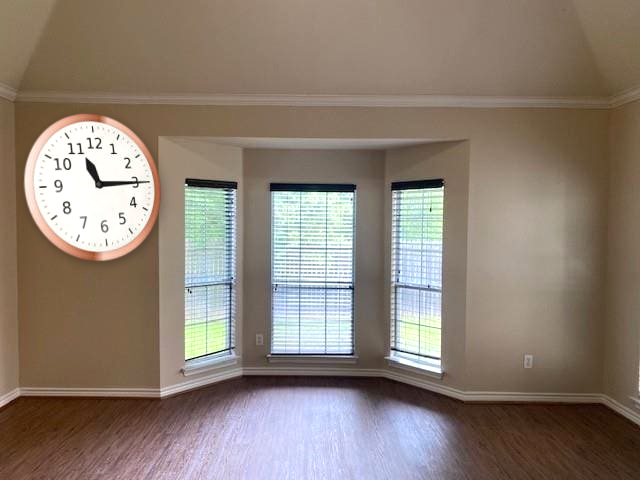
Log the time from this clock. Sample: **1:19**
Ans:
**11:15**
